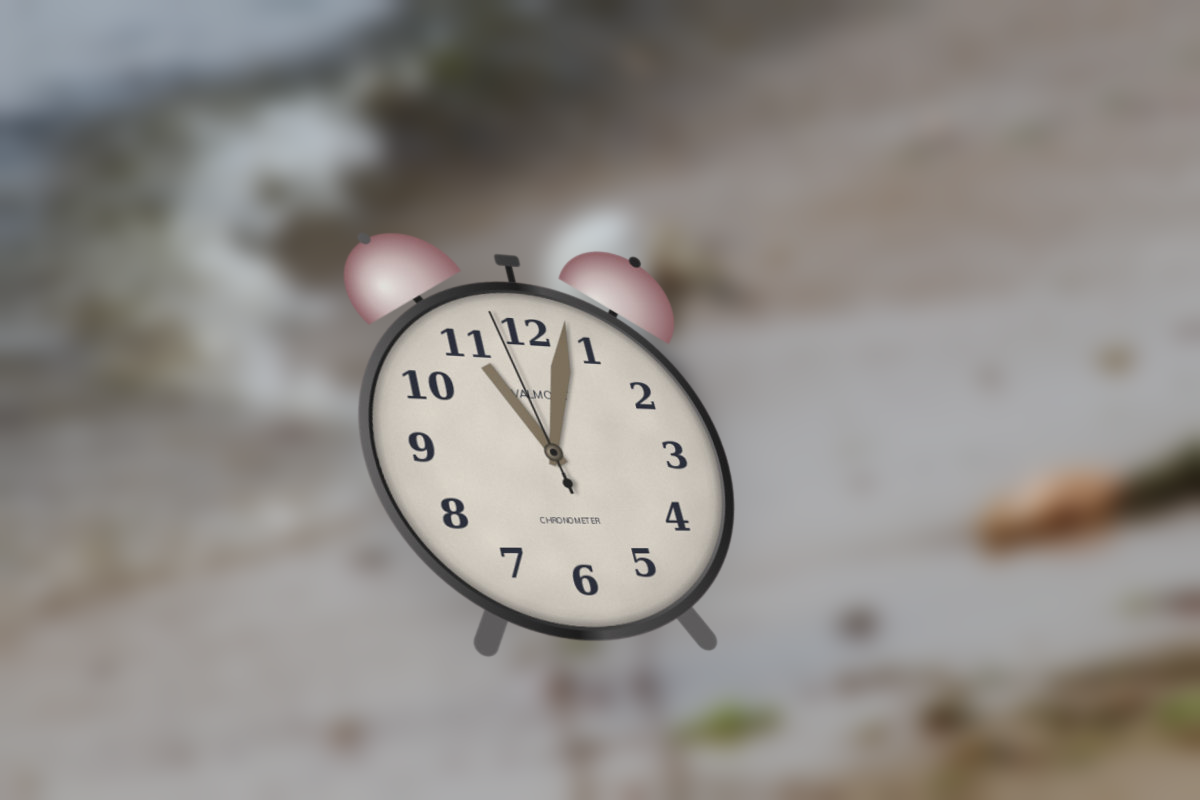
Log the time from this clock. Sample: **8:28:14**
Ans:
**11:02:58**
